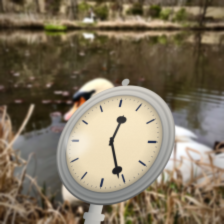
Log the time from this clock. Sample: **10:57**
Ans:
**12:26**
